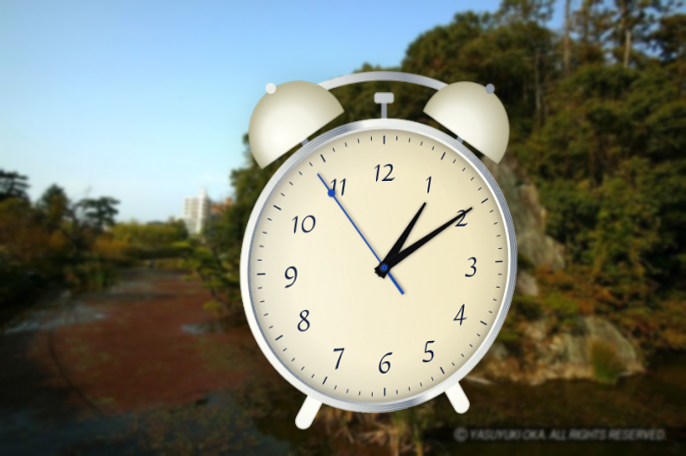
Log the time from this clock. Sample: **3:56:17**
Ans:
**1:09:54**
